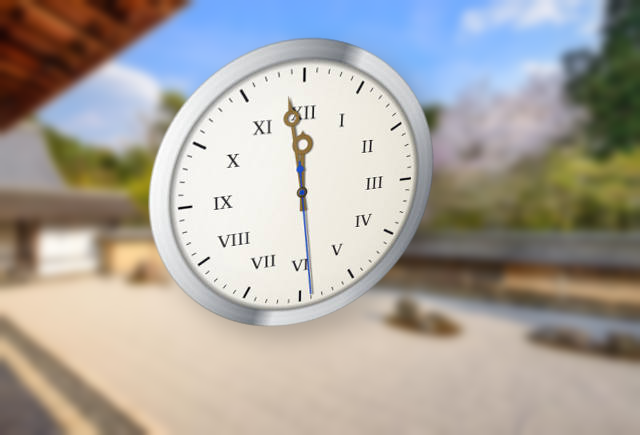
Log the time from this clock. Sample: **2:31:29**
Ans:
**11:58:29**
